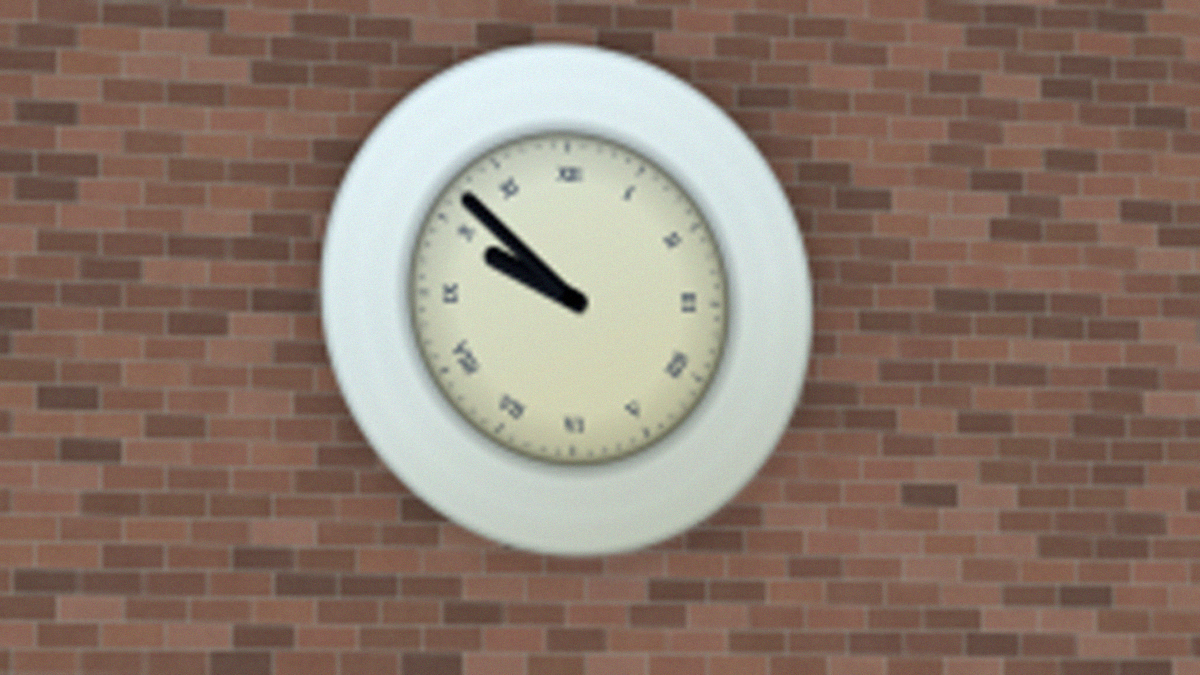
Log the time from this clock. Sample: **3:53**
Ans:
**9:52**
